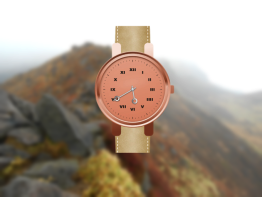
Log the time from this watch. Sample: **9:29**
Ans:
**5:40**
